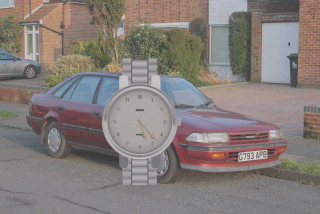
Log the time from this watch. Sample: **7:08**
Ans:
**5:23**
